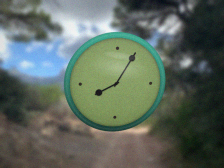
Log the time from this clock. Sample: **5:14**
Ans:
**8:05**
